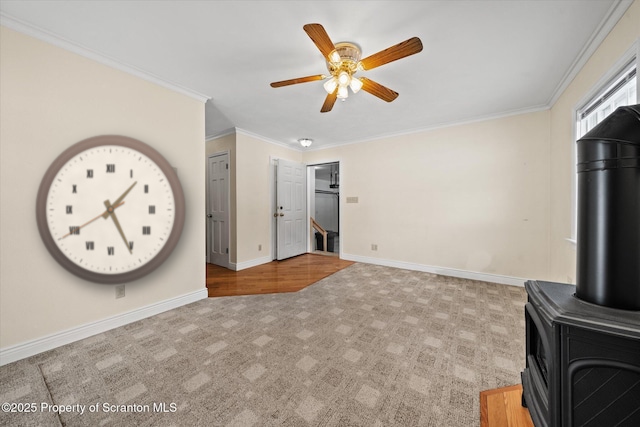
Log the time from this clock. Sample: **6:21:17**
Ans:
**1:25:40**
